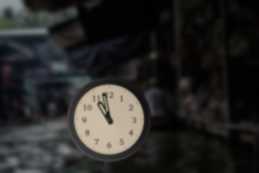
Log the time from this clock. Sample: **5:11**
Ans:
**10:58**
